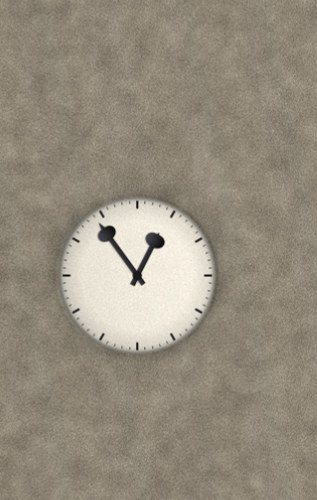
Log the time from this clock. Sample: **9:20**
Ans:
**12:54**
